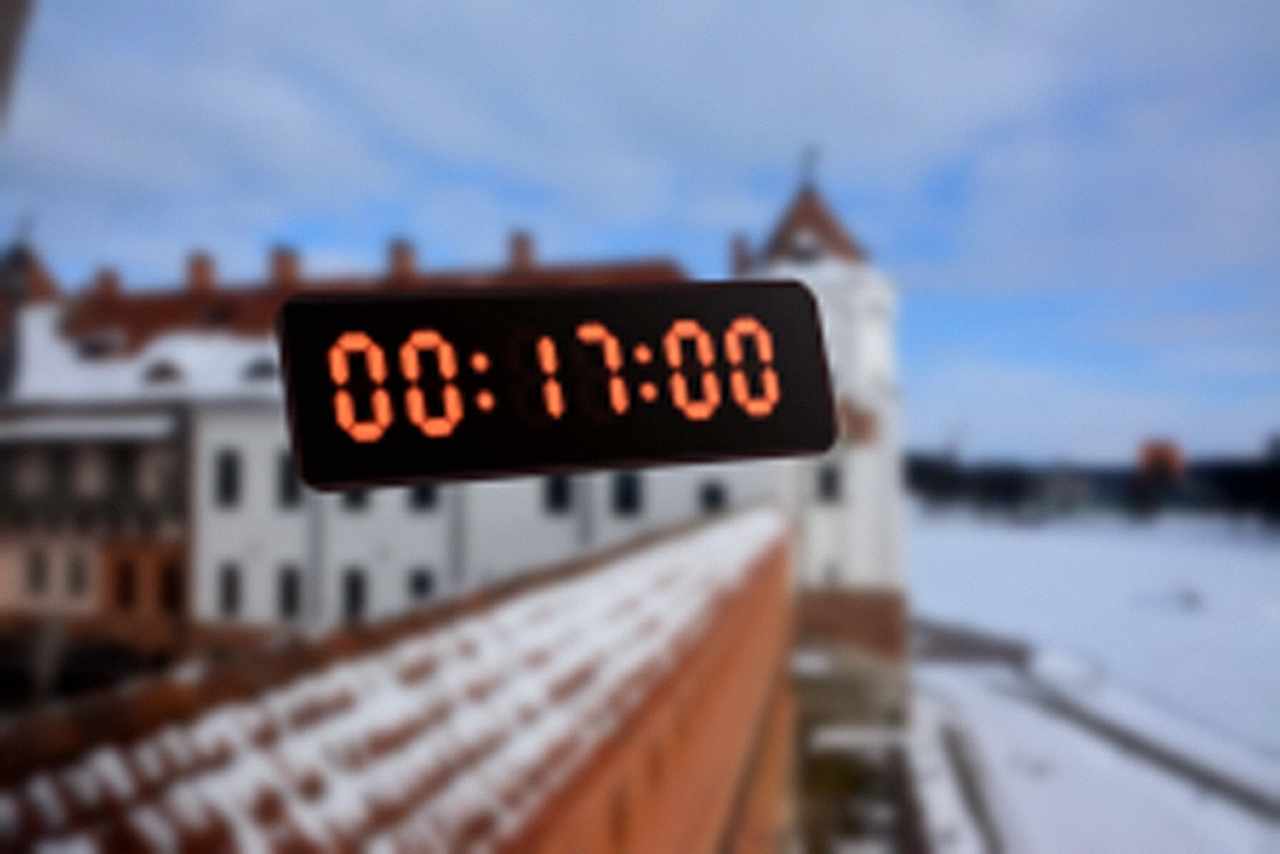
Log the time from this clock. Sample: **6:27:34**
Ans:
**0:17:00**
